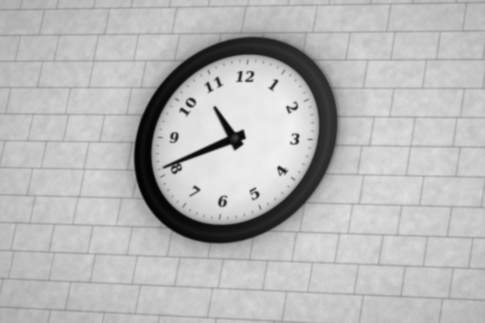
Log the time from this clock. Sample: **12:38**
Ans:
**10:41**
